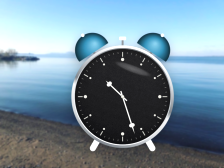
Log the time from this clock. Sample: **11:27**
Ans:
**10:27**
